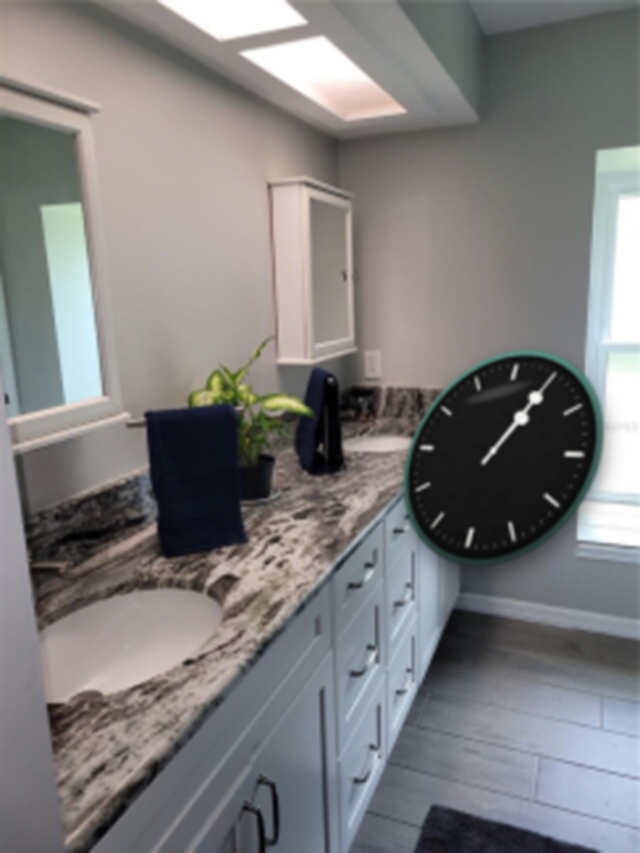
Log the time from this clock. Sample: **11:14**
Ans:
**1:05**
